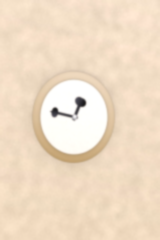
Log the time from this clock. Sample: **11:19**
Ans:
**12:47**
